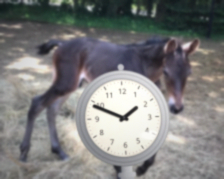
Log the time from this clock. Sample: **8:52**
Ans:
**1:49**
